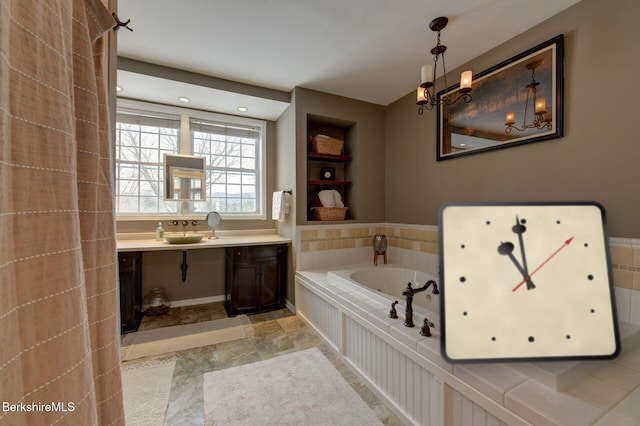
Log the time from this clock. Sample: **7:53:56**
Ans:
**10:59:08**
